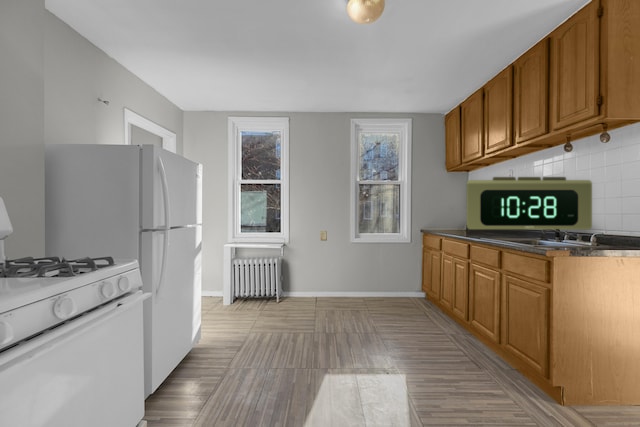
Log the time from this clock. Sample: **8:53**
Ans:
**10:28**
